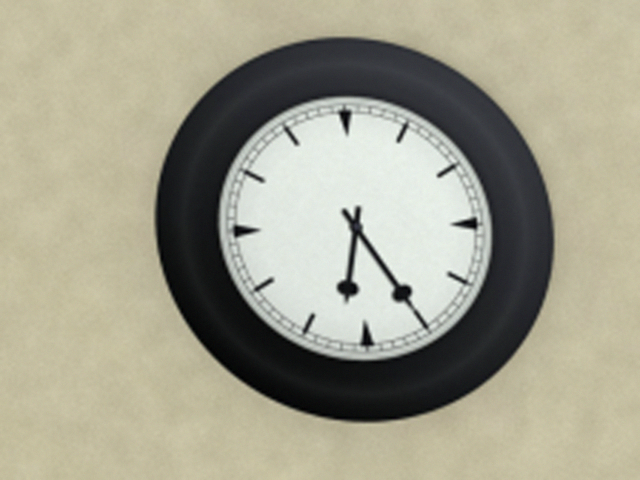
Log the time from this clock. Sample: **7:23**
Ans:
**6:25**
